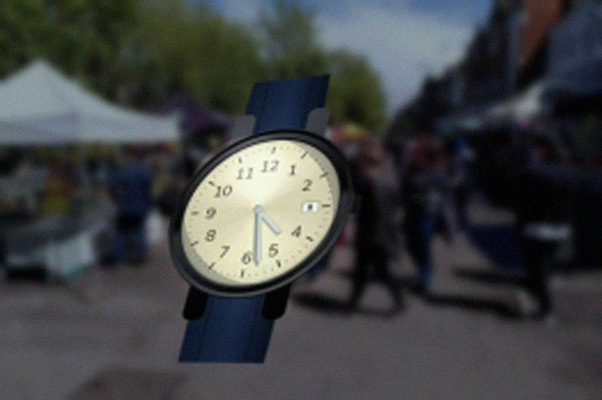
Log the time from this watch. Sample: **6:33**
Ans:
**4:28**
